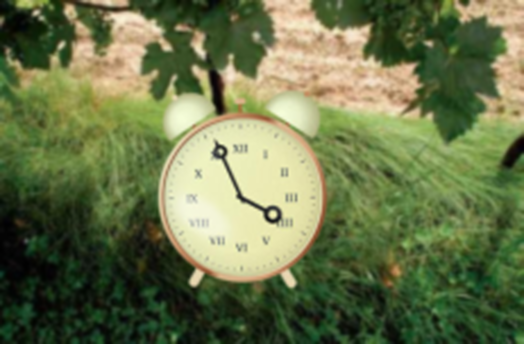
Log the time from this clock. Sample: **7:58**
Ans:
**3:56**
